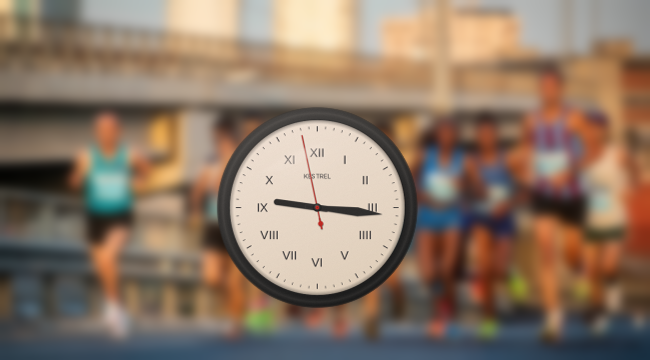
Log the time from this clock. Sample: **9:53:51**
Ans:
**9:15:58**
